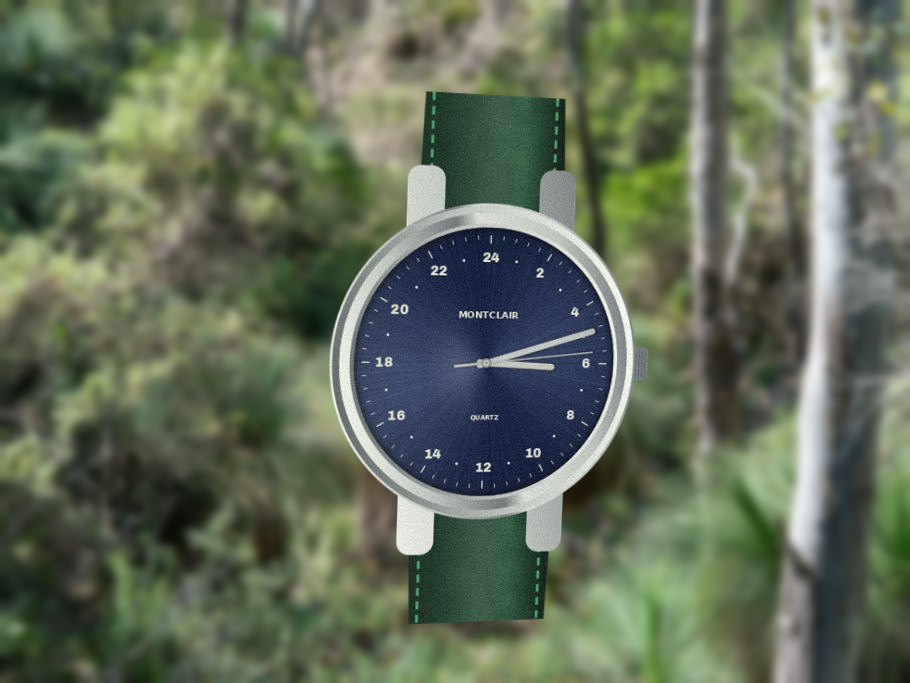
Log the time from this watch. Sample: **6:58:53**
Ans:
**6:12:14**
